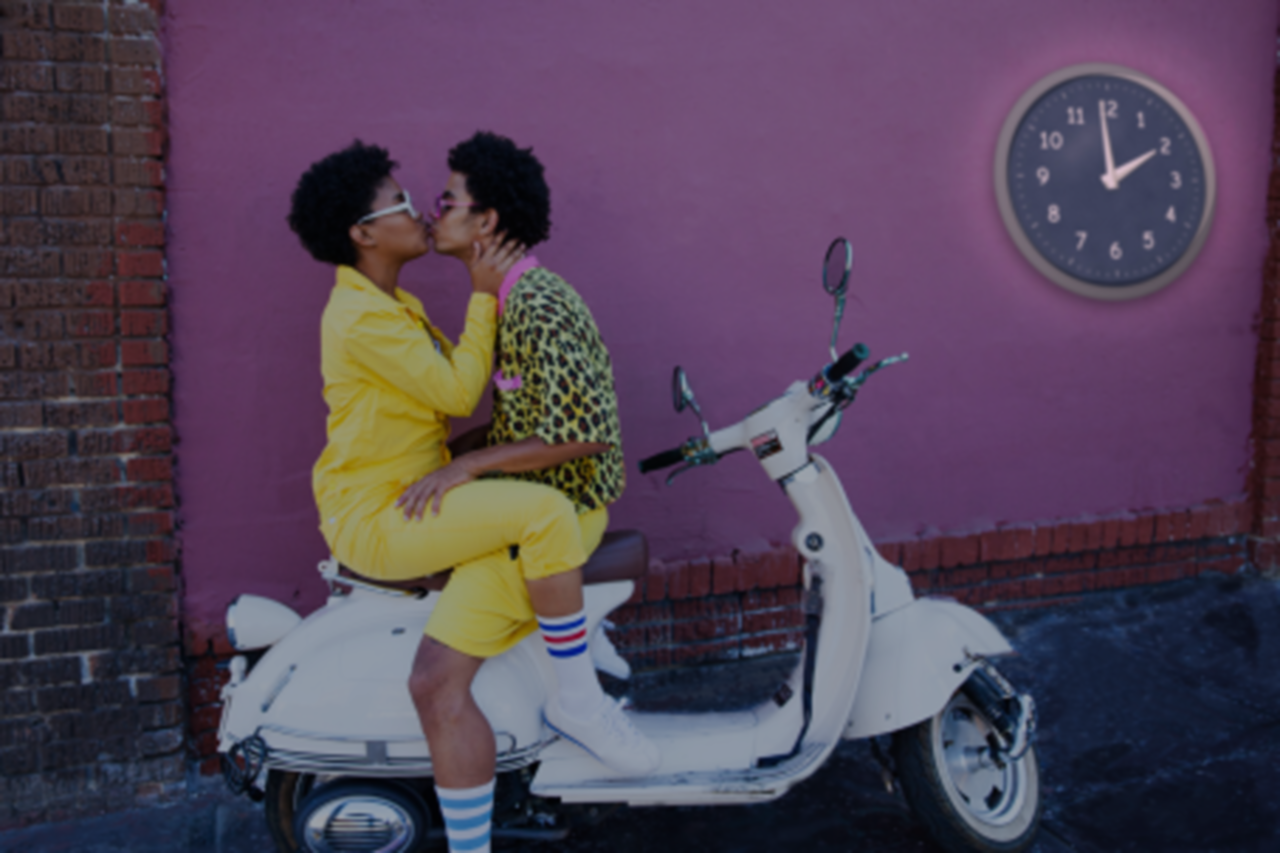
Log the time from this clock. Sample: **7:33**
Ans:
**1:59**
